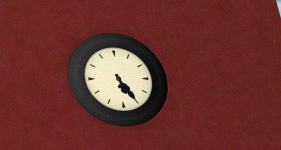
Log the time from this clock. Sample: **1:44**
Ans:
**5:25**
